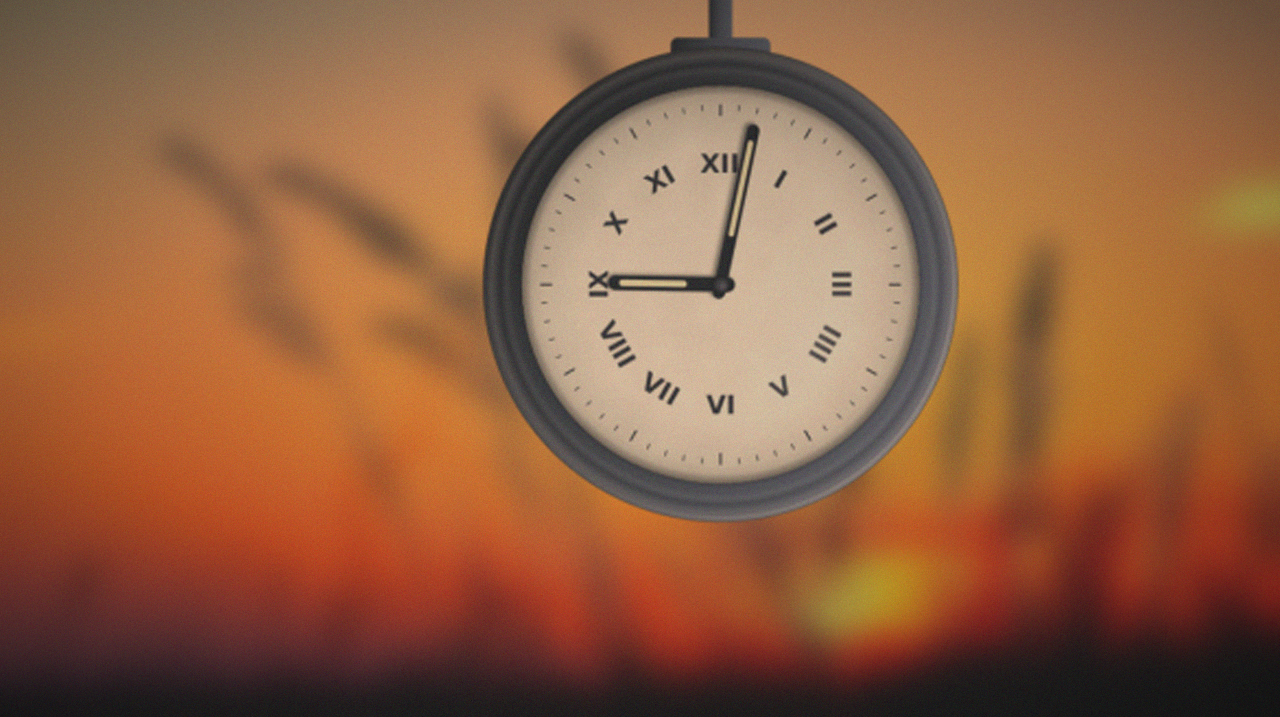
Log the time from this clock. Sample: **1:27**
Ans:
**9:02**
